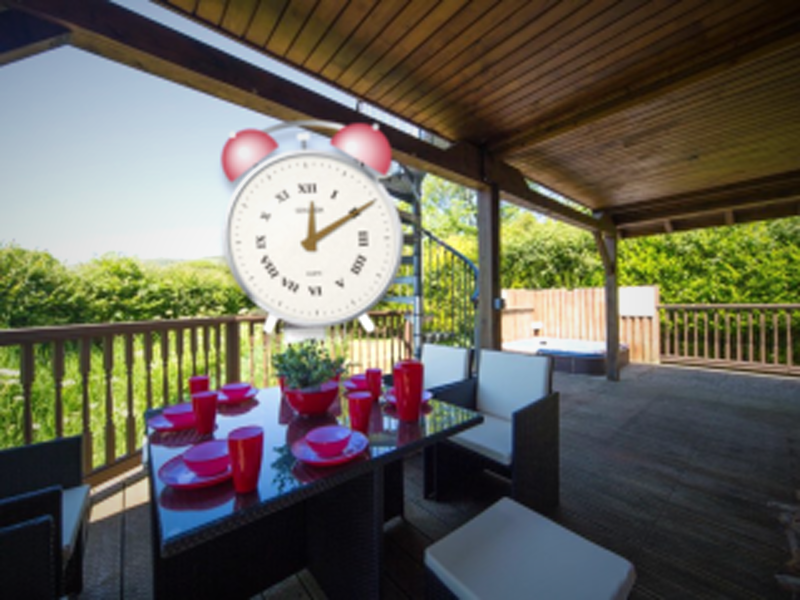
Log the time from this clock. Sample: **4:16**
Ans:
**12:10**
